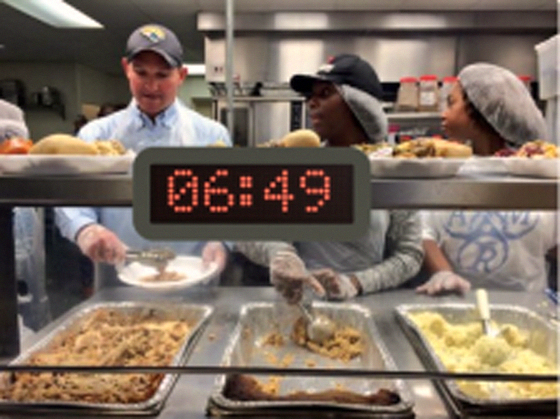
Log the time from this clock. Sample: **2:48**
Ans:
**6:49**
